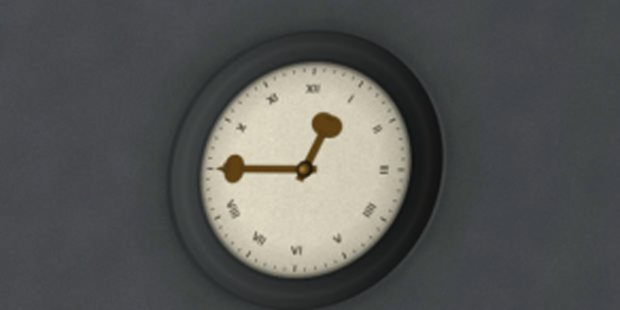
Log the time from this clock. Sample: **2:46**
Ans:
**12:45**
